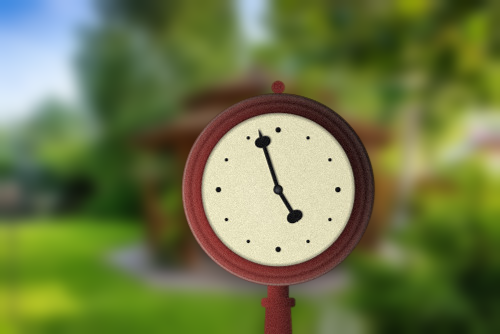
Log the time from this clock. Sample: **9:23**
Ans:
**4:57**
